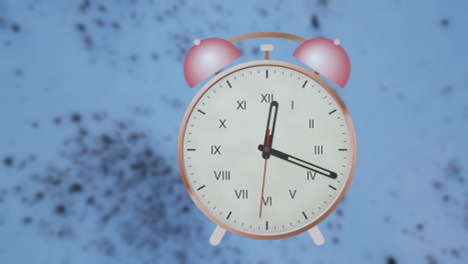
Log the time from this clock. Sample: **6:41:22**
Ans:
**12:18:31**
